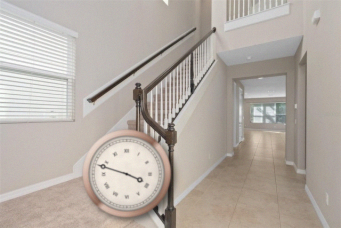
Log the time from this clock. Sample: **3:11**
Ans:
**3:48**
